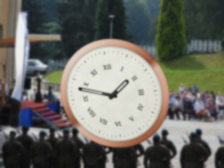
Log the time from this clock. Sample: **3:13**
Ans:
**1:48**
